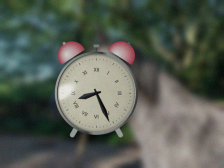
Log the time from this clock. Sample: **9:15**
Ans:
**8:26**
